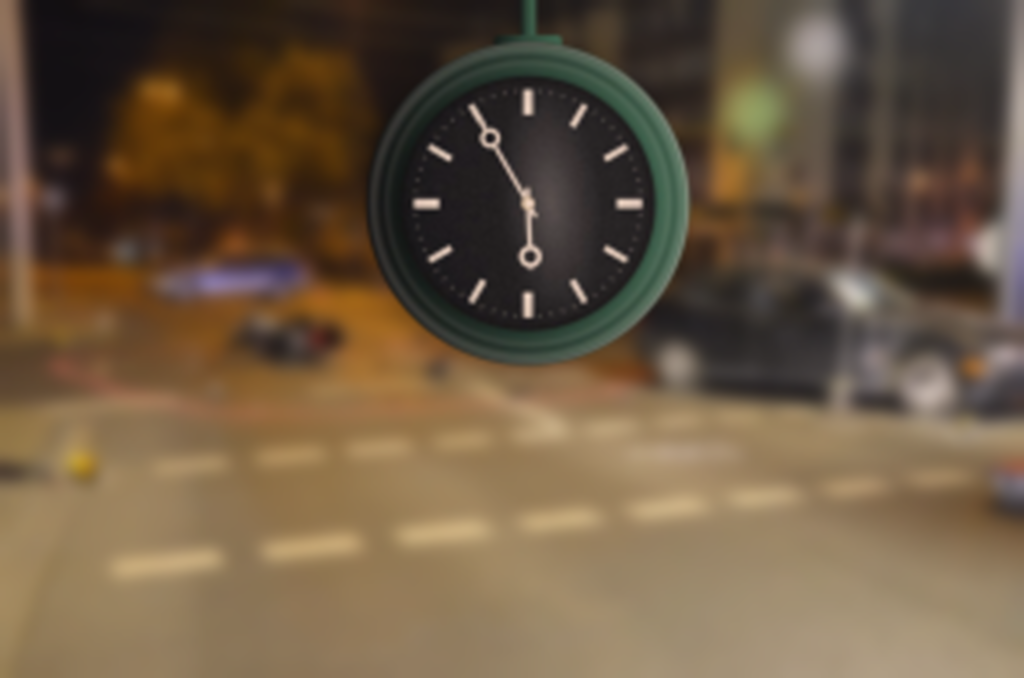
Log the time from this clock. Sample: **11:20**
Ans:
**5:55**
